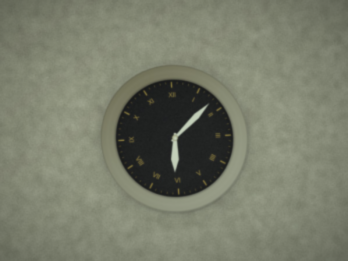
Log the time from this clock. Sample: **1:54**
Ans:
**6:08**
